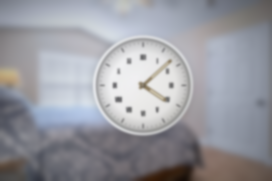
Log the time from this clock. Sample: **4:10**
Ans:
**4:08**
